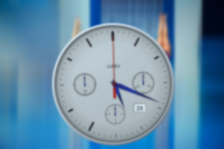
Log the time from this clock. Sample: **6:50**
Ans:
**5:19**
